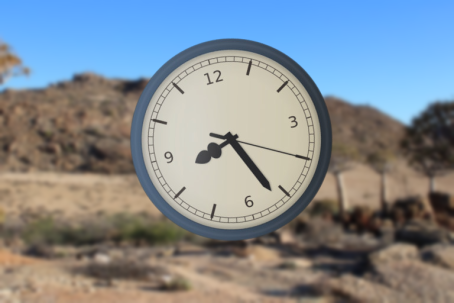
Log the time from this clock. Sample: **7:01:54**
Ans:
**8:26:20**
